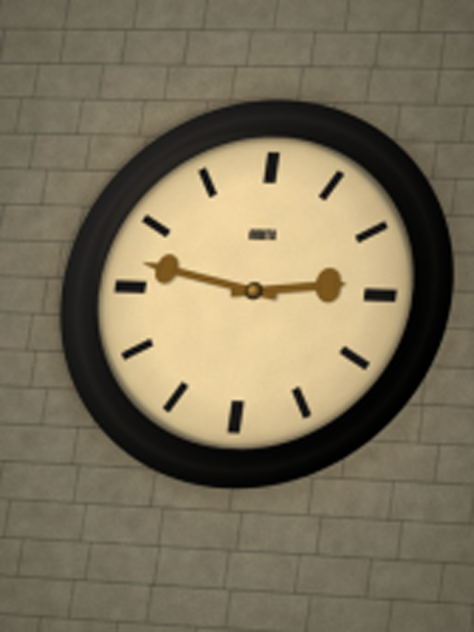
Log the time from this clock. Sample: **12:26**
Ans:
**2:47**
